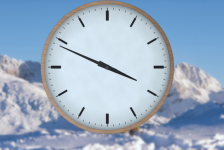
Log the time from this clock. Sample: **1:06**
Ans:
**3:49**
